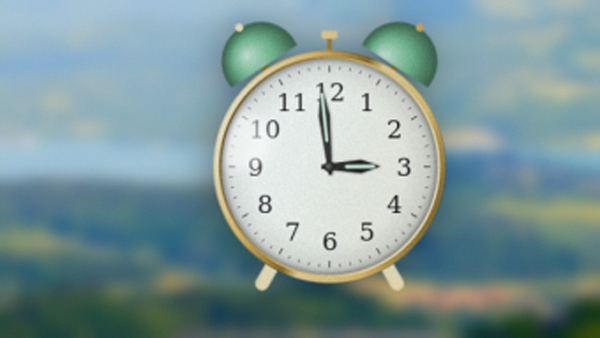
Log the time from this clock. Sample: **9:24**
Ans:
**2:59**
